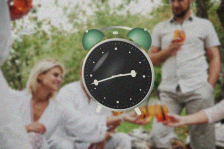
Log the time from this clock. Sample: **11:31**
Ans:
**2:42**
